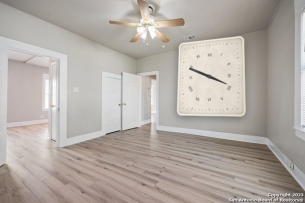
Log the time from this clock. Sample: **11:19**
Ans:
**3:49**
